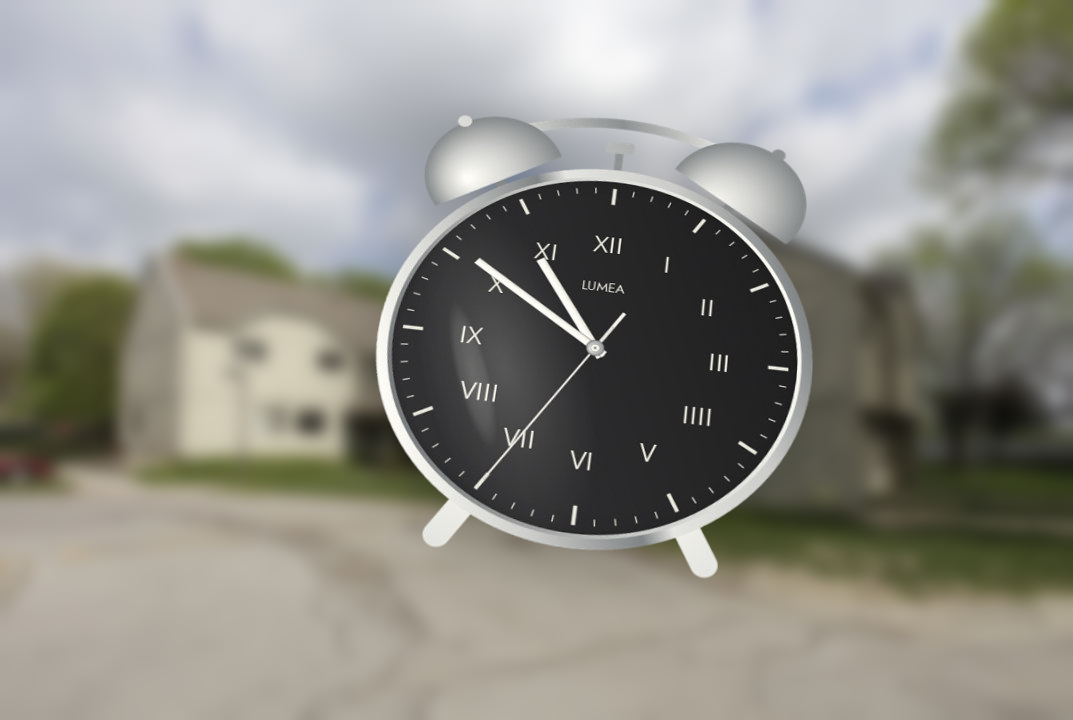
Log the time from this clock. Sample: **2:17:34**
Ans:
**10:50:35**
